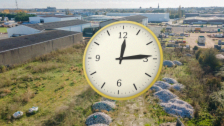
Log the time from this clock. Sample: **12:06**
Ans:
**12:14**
